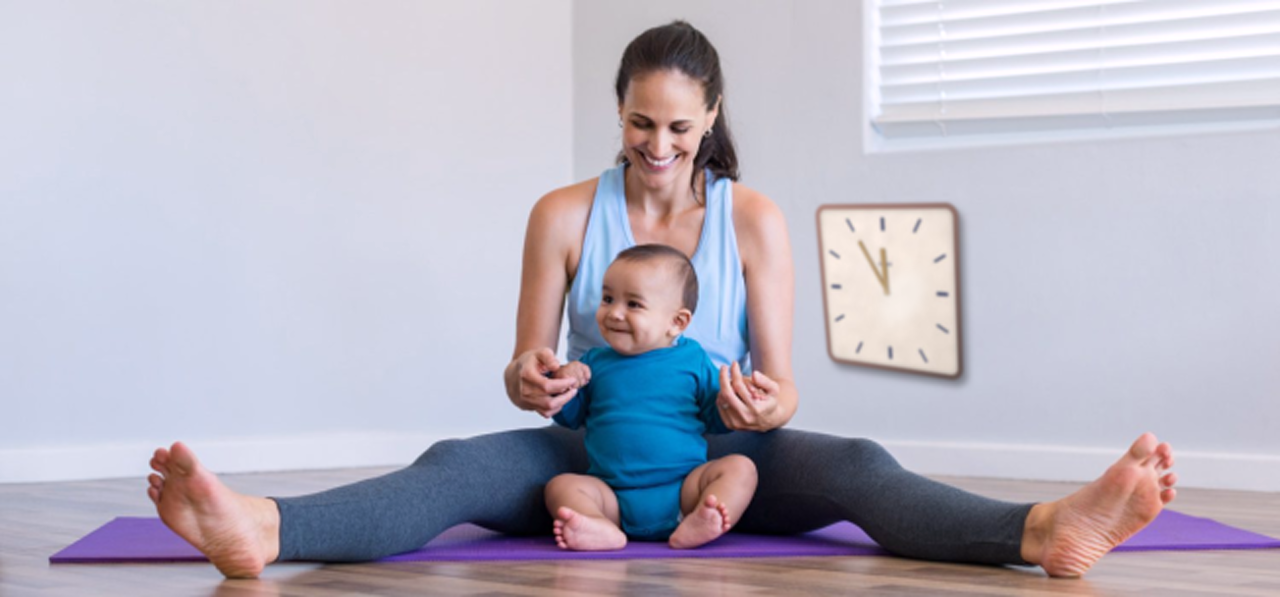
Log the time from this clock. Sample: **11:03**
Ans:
**11:55**
